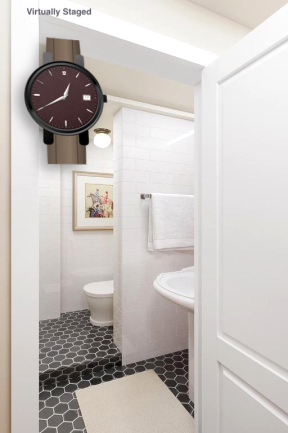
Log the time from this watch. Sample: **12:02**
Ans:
**12:40**
